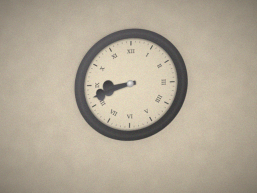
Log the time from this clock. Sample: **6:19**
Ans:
**8:42**
